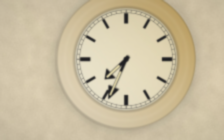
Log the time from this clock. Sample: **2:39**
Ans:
**7:34**
